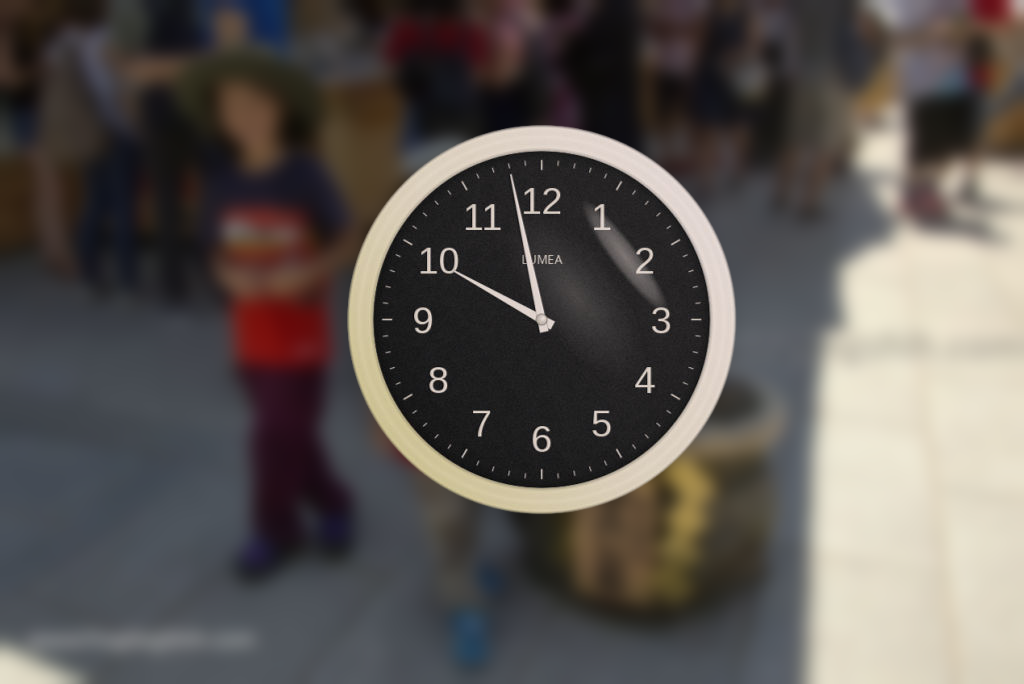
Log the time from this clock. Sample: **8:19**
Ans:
**9:58**
